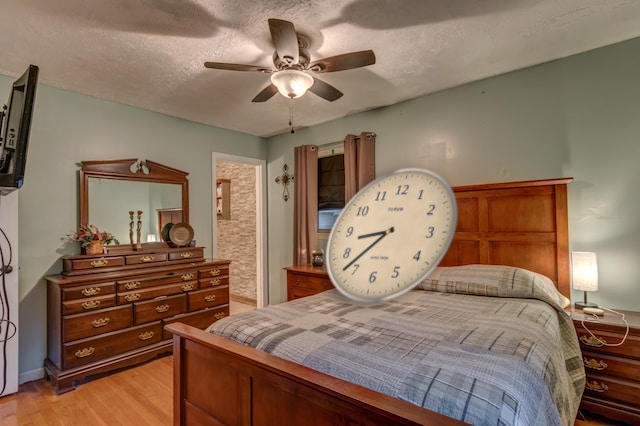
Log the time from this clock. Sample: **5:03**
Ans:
**8:37**
